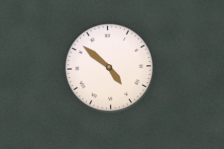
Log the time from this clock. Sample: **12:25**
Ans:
**4:52**
